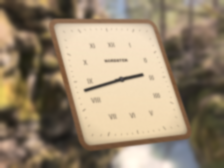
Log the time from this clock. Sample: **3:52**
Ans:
**2:43**
